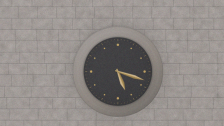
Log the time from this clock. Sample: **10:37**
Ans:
**5:18**
